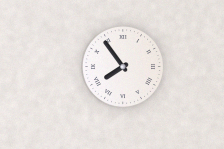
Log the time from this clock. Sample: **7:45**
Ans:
**7:54**
